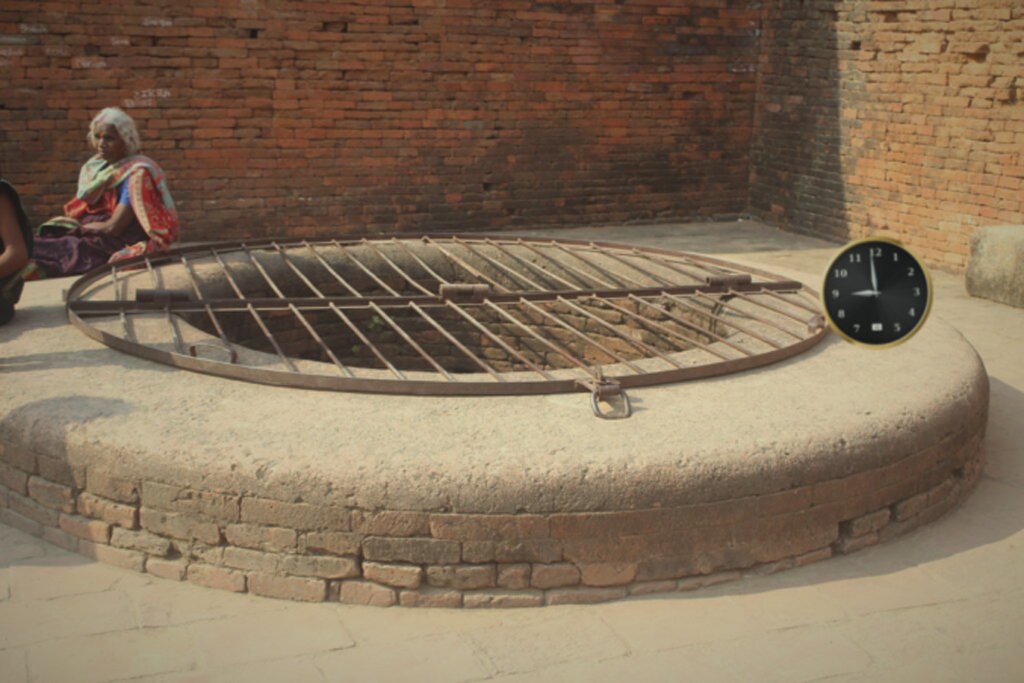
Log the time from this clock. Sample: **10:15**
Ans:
**8:59**
